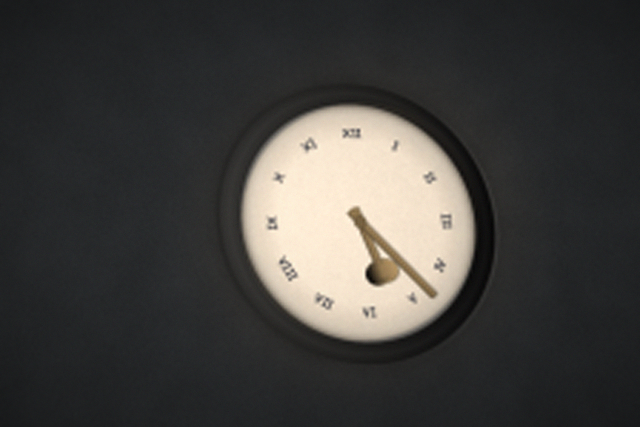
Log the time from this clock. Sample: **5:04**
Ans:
**5:23**
